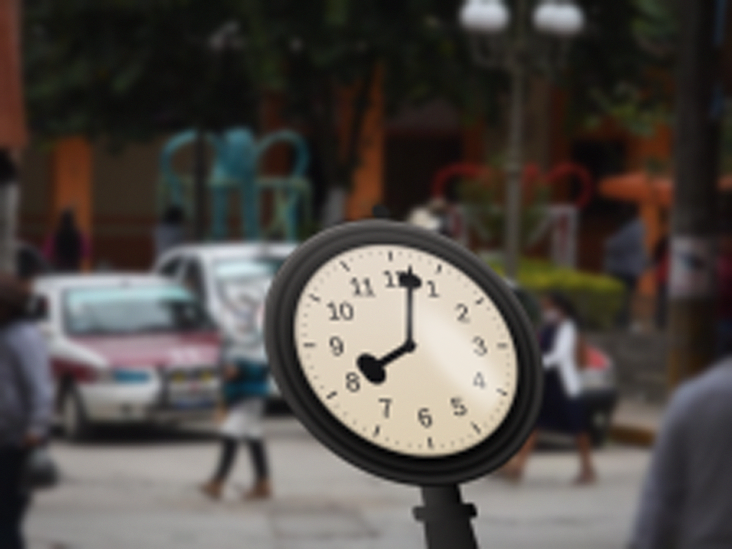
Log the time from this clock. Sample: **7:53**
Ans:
**8:02**
